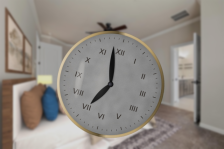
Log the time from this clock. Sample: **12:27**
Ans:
**6:58**
